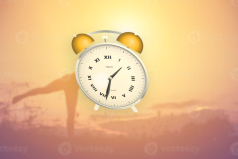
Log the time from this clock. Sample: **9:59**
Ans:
**1:33**
